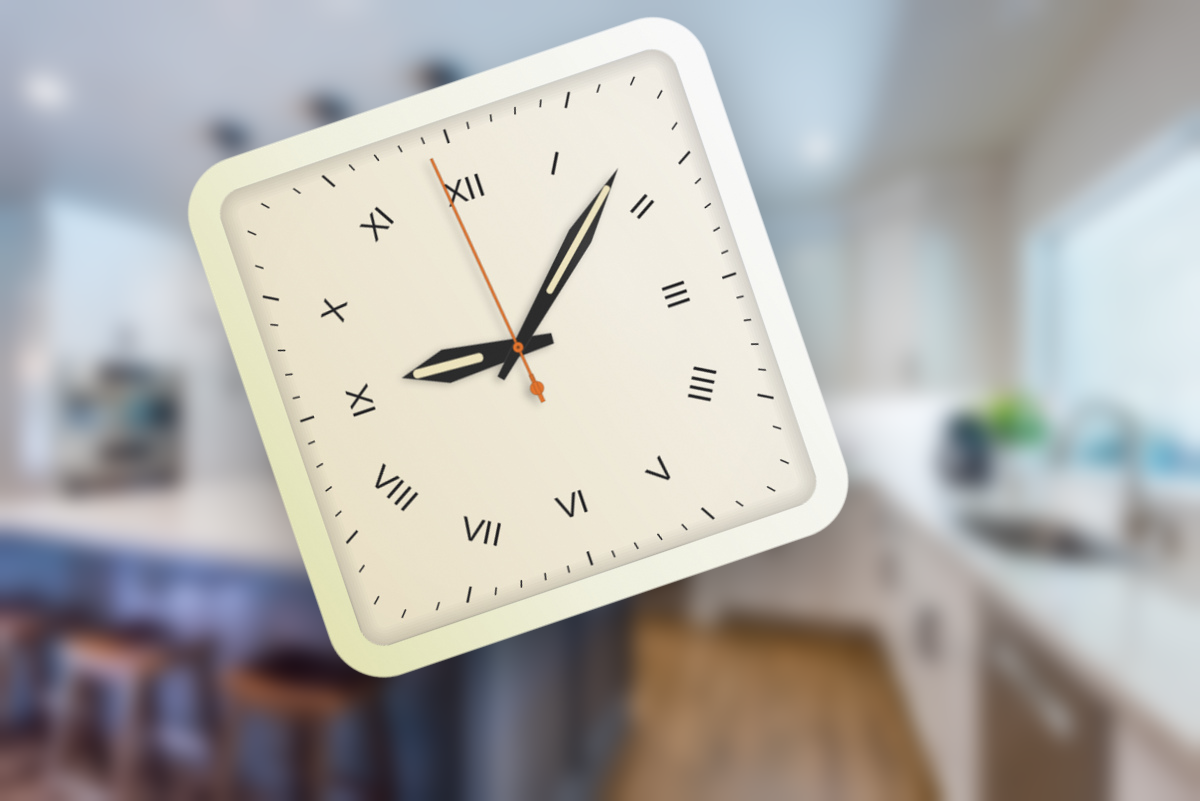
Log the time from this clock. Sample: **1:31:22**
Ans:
**9:07:59**
